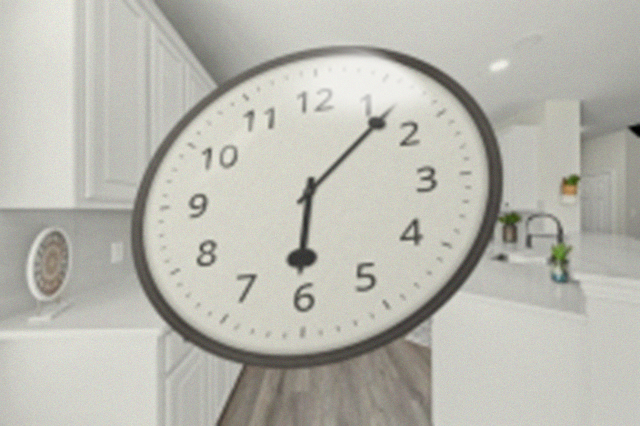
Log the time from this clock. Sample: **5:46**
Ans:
**6:07**
